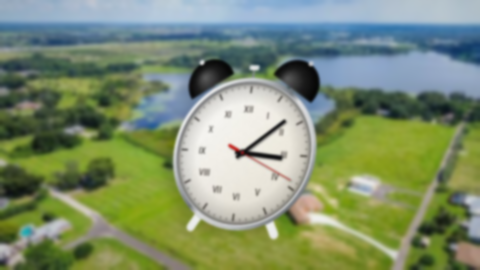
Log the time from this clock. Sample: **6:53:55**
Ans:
**3:08:19**
